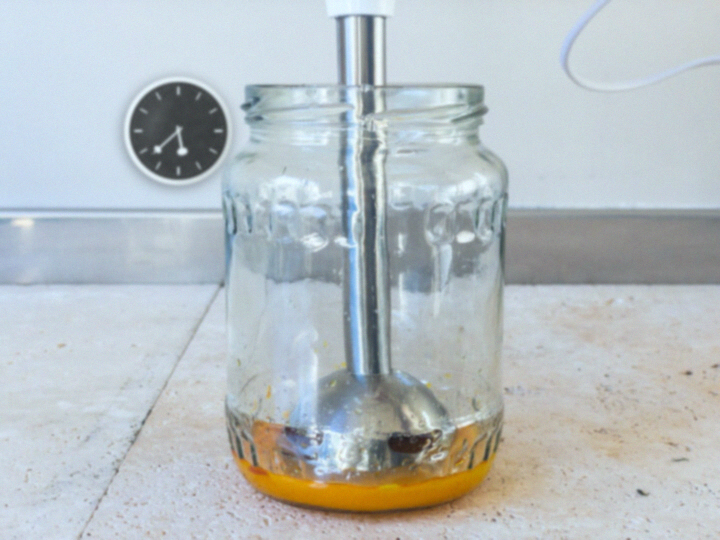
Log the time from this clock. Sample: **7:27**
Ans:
**5:38**
